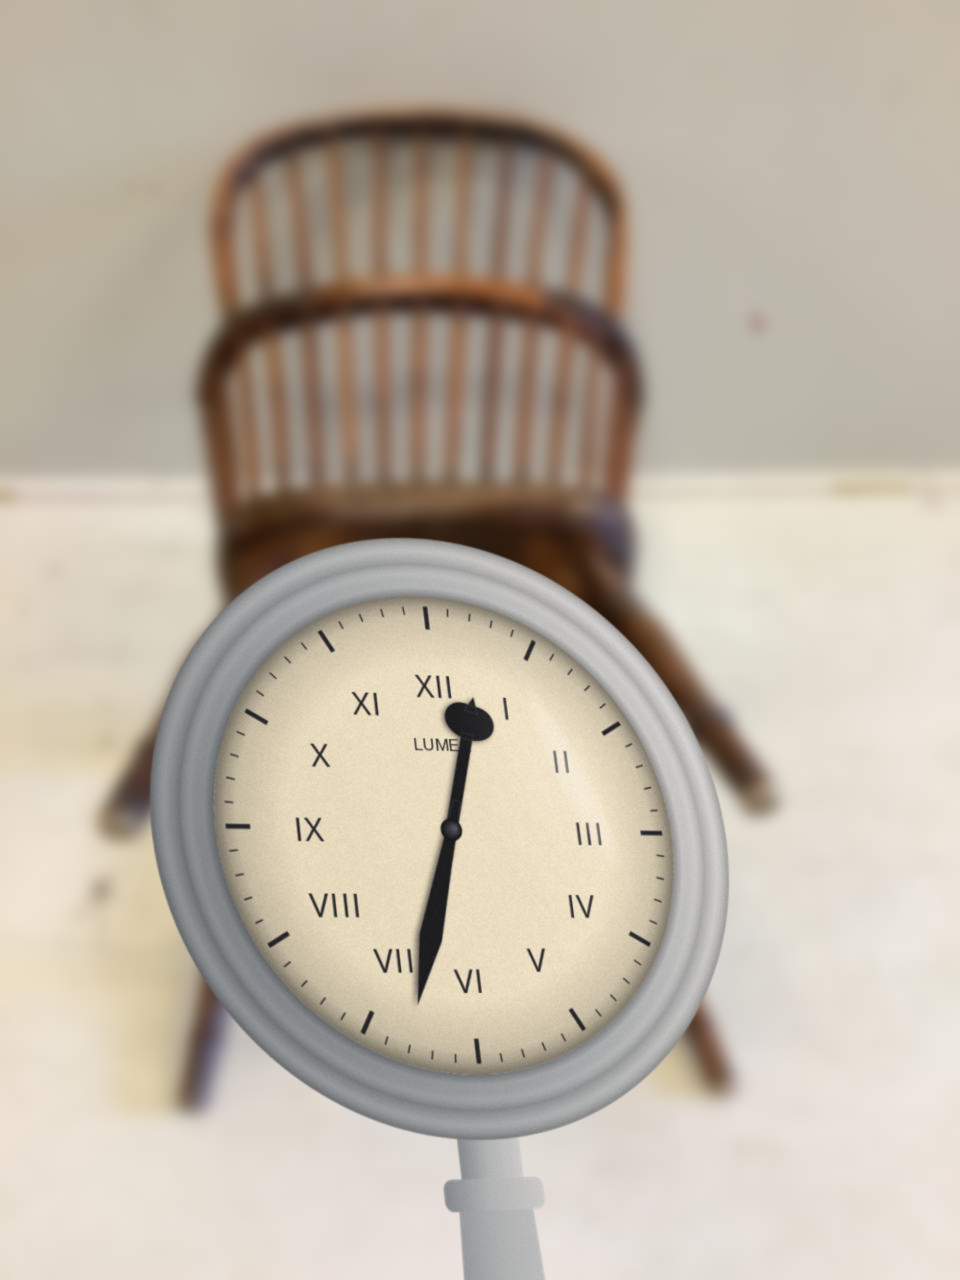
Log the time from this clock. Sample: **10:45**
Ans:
**12:33**
